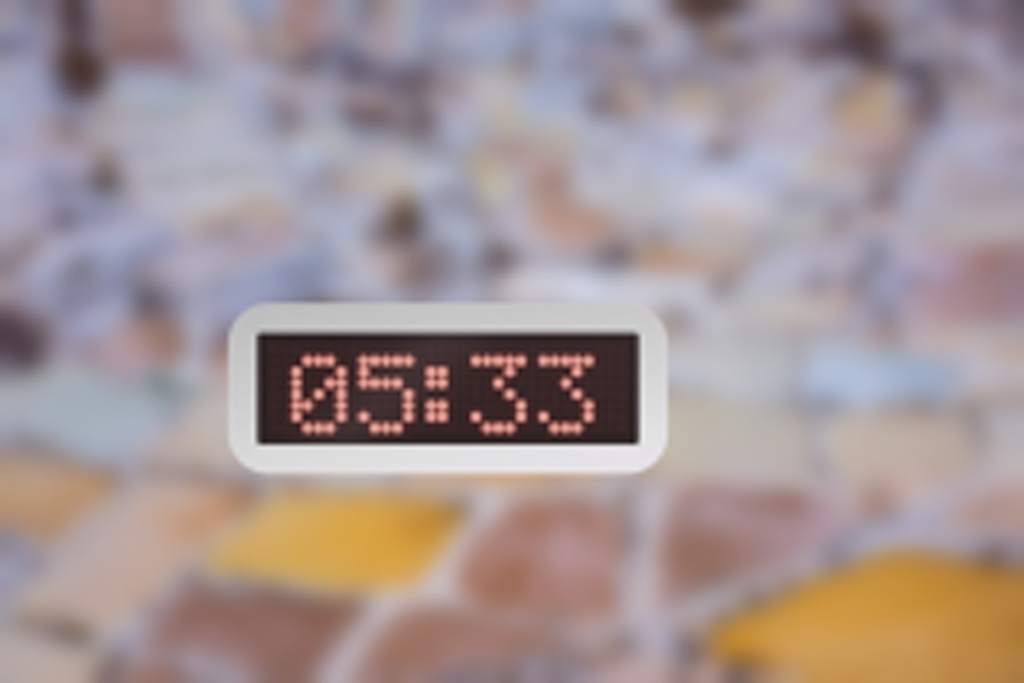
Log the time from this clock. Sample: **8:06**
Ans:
**5:33**
